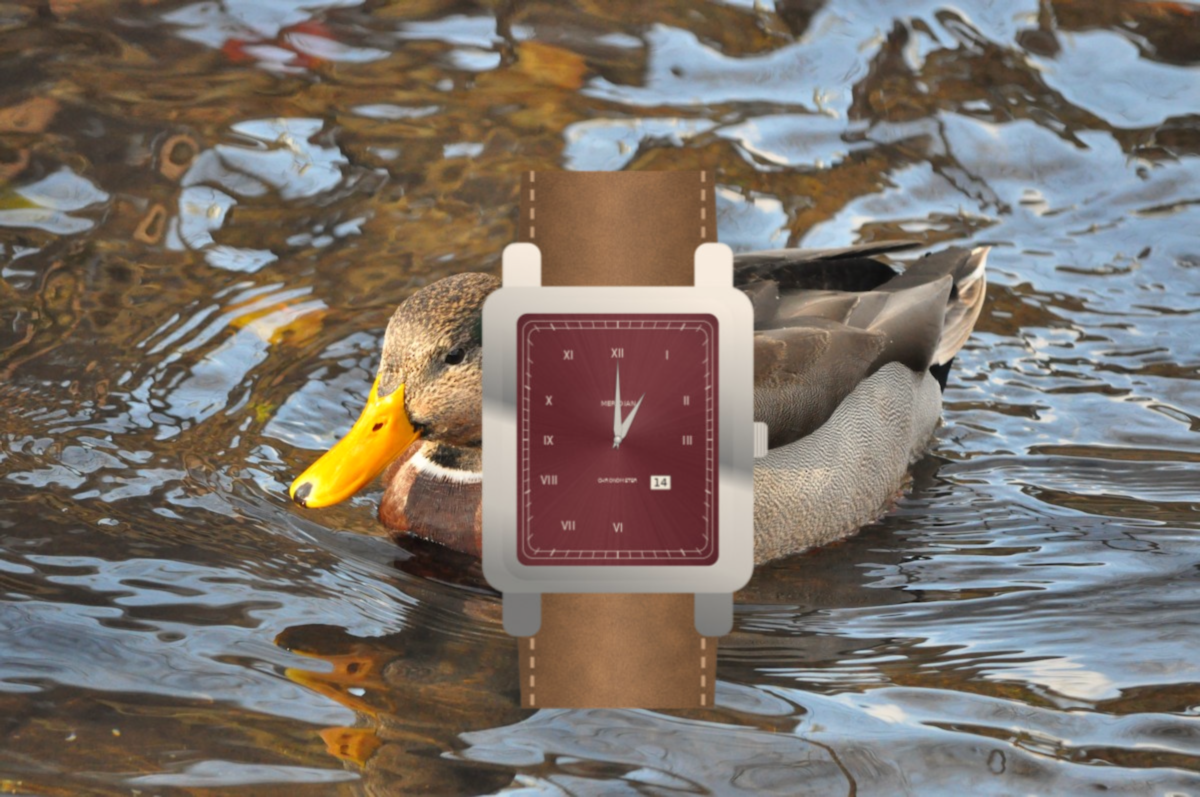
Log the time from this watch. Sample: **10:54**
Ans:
**1:00**
